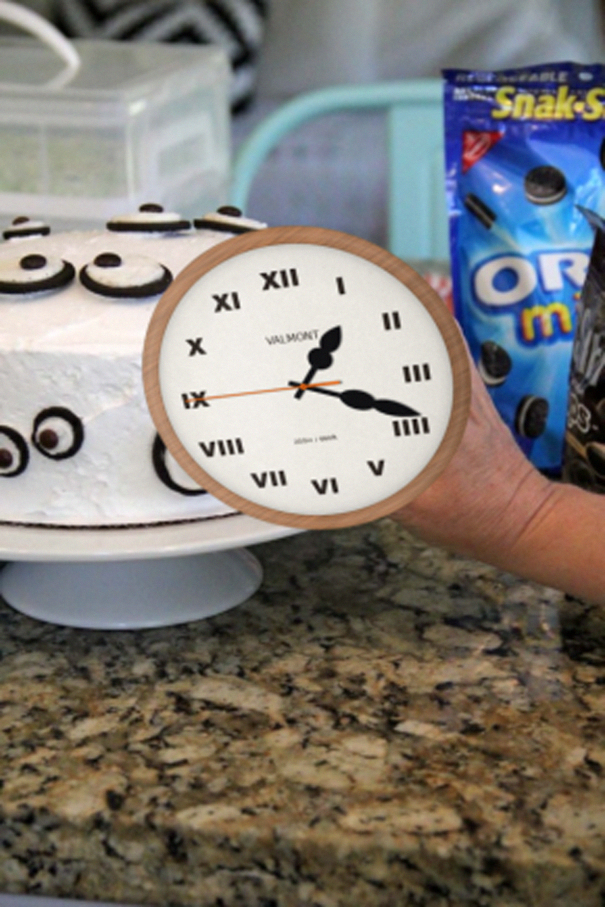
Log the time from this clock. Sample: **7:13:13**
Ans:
**1:18:45**
